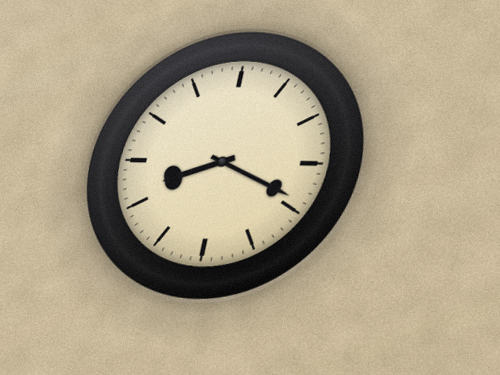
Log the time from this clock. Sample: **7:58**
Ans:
**8:19**
